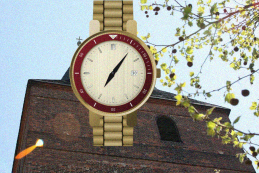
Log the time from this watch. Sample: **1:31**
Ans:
**7:06**
